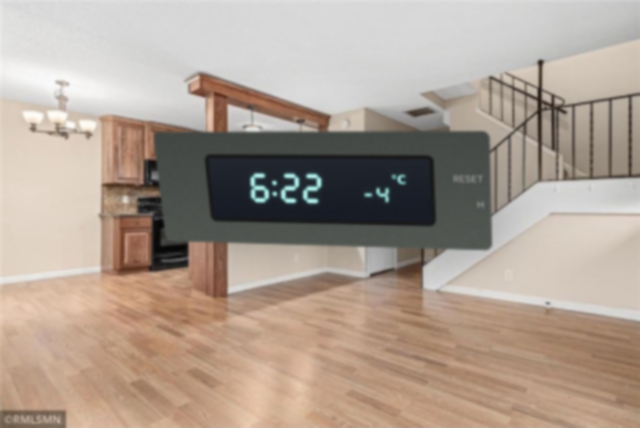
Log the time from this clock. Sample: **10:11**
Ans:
**6:22**
